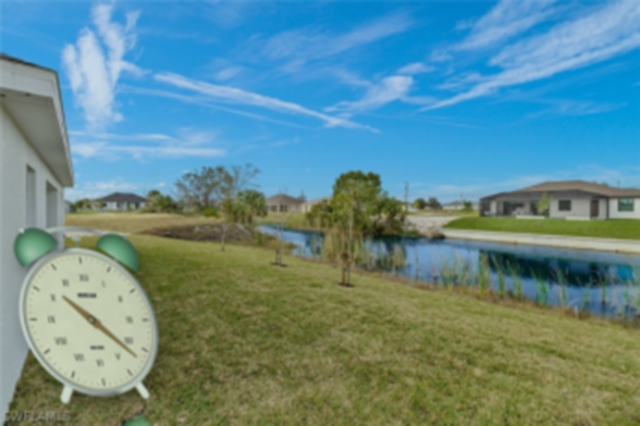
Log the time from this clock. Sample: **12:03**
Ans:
**10:22**
